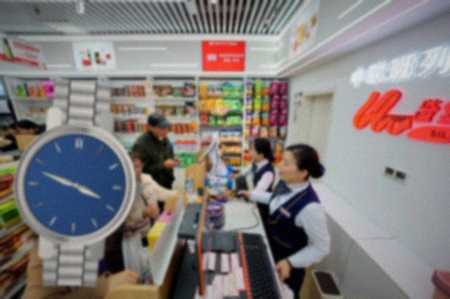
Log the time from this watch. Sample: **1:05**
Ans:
**3:48**
